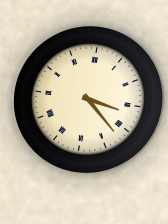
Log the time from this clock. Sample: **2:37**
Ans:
**3:22**
